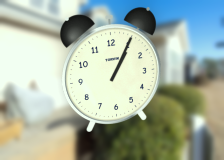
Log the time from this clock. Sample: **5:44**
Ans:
**1:05**
